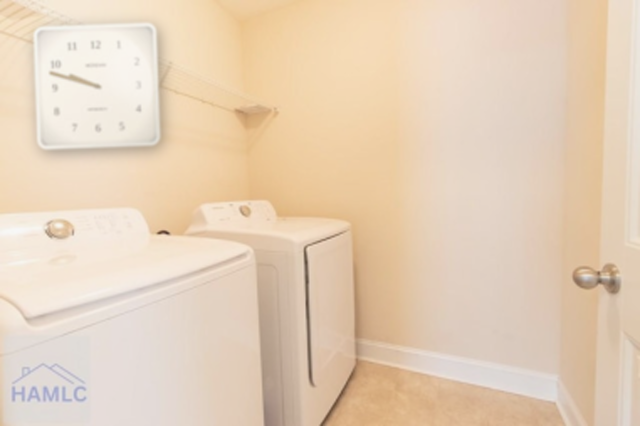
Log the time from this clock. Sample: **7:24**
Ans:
**9:48**
